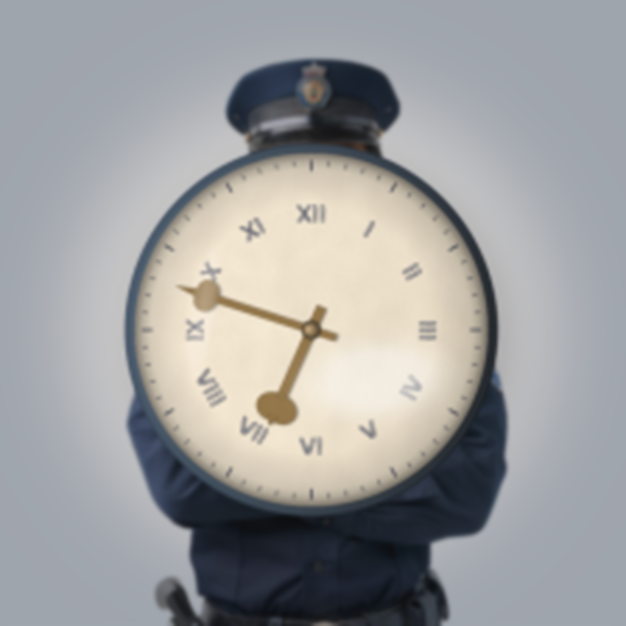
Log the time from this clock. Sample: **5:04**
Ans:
**6:48**
